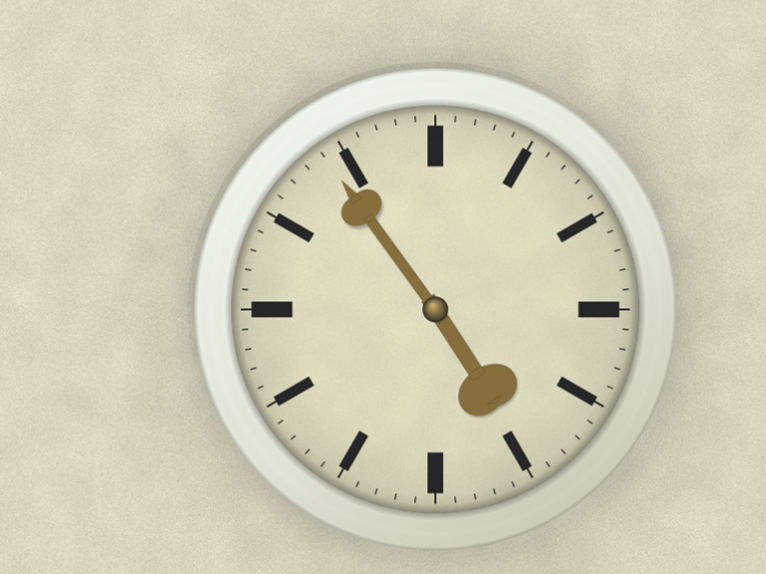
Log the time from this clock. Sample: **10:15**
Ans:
**4:54**
